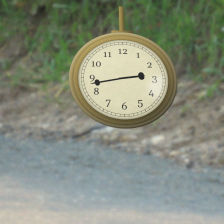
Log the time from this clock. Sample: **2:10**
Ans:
**2:43**
